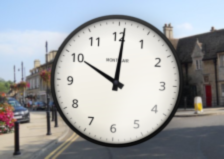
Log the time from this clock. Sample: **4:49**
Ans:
**10:01**
